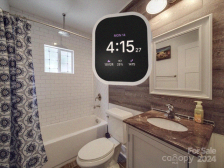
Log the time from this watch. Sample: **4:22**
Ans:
**4:15**
